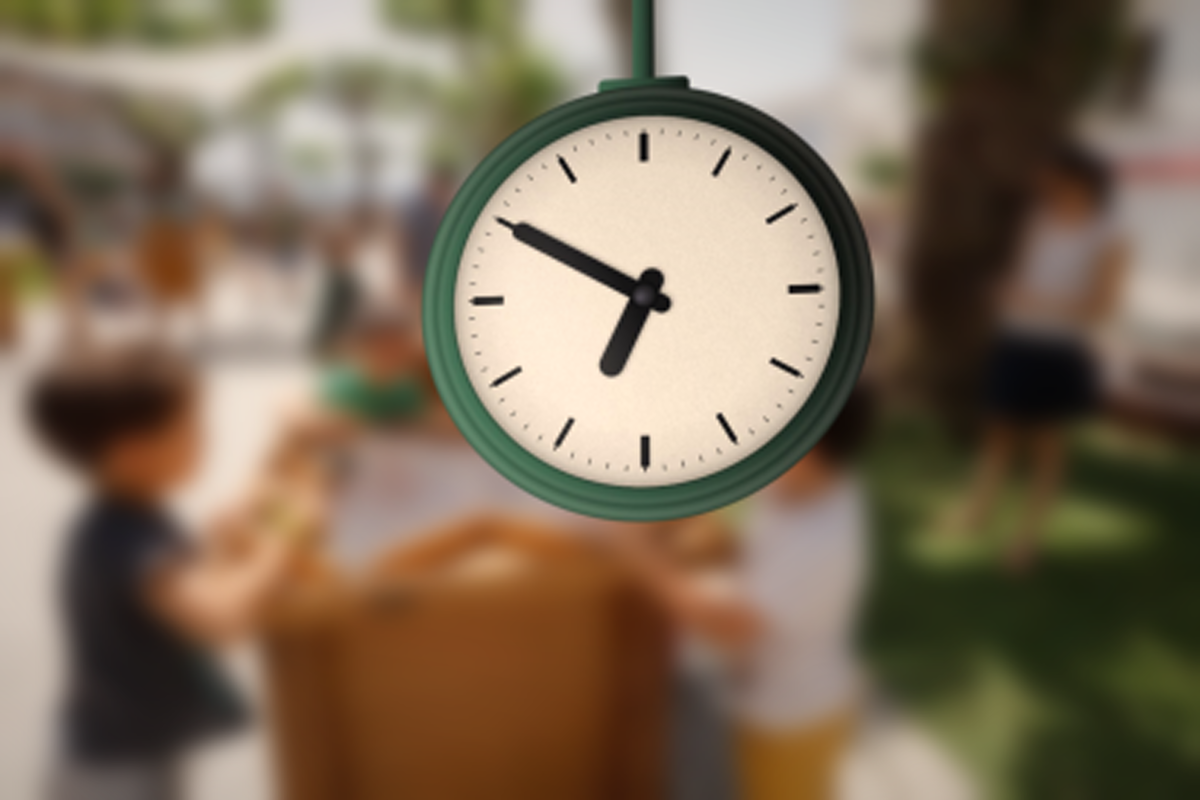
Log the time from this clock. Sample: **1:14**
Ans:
**6:50**
